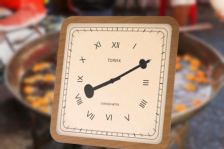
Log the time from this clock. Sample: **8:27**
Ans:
**8:10**
